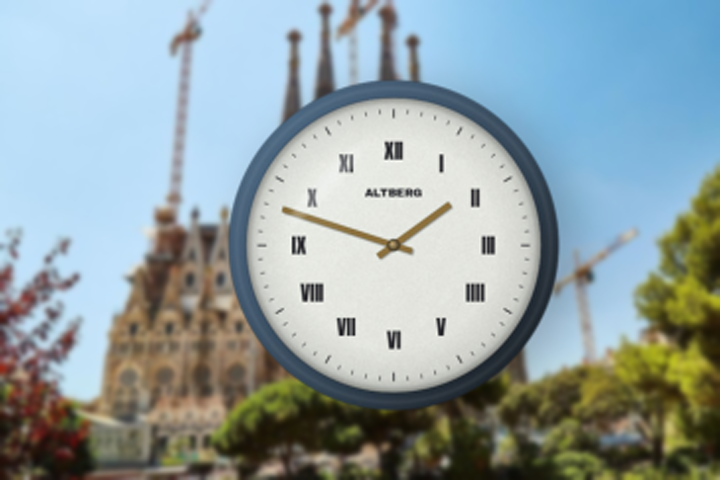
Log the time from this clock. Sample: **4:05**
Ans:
**1:48**
